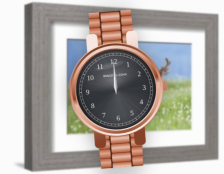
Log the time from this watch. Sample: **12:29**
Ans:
**12:00**
